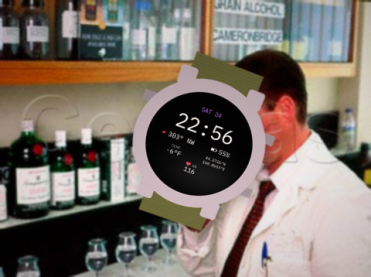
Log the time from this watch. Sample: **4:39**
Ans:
**22:56**
